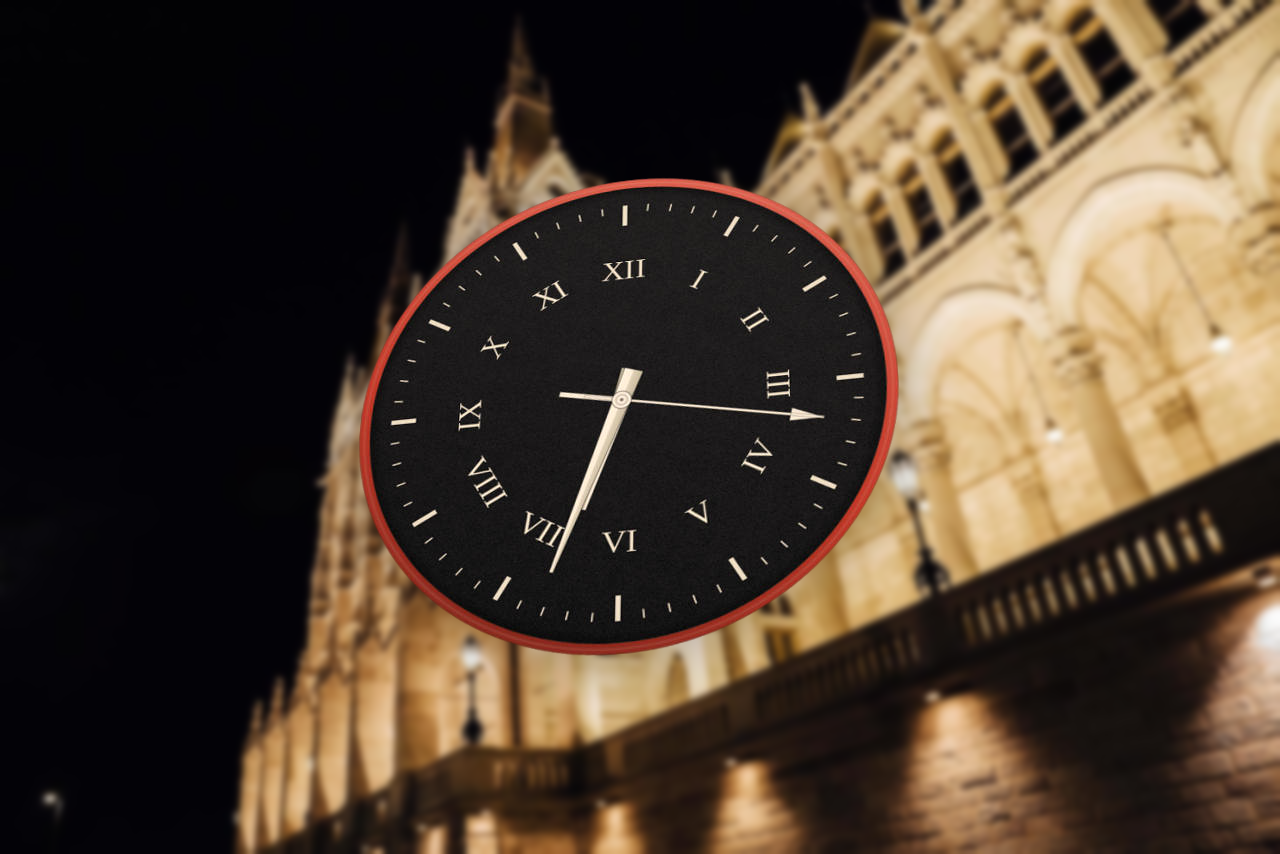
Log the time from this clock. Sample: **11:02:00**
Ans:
**6:33:17**
